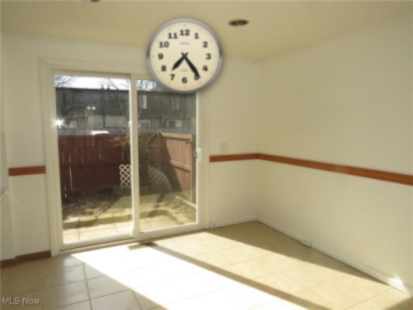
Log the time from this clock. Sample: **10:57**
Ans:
**7:24**
